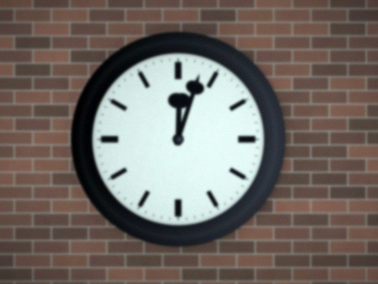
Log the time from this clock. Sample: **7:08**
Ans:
**12:03**
